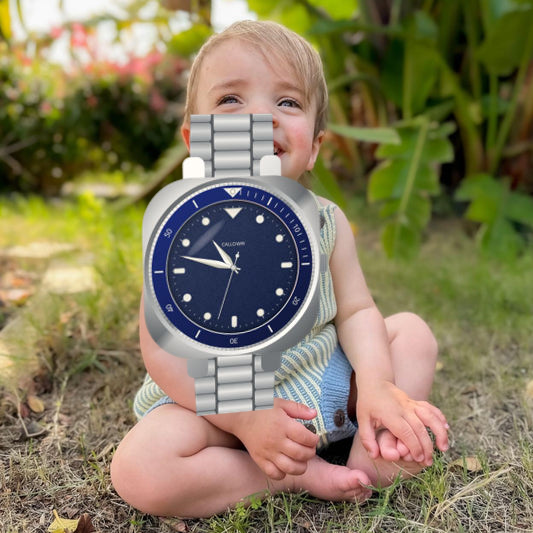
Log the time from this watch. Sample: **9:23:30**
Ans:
**10:47:33**
